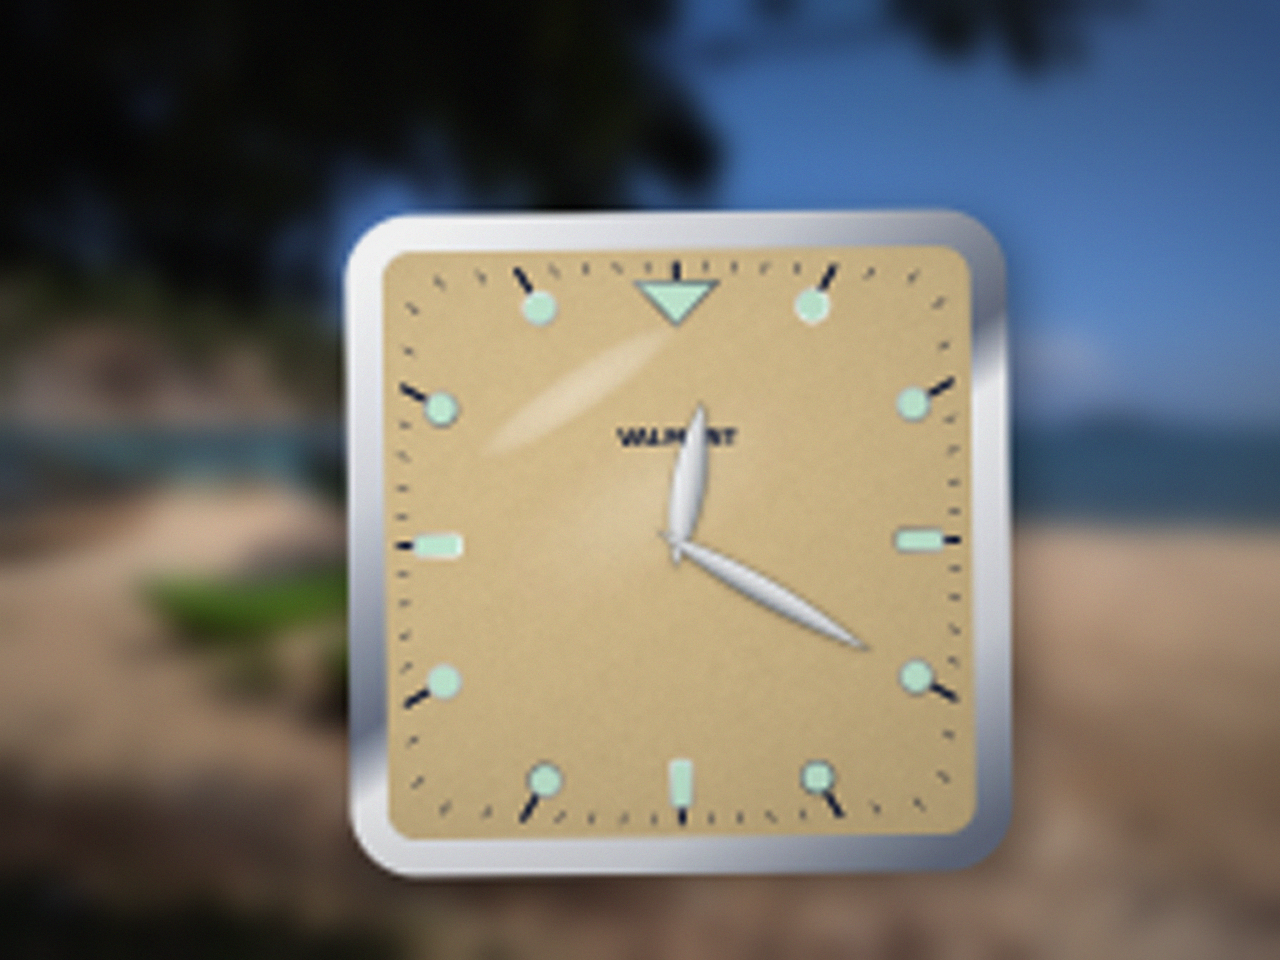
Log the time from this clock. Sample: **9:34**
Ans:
**12:20**
